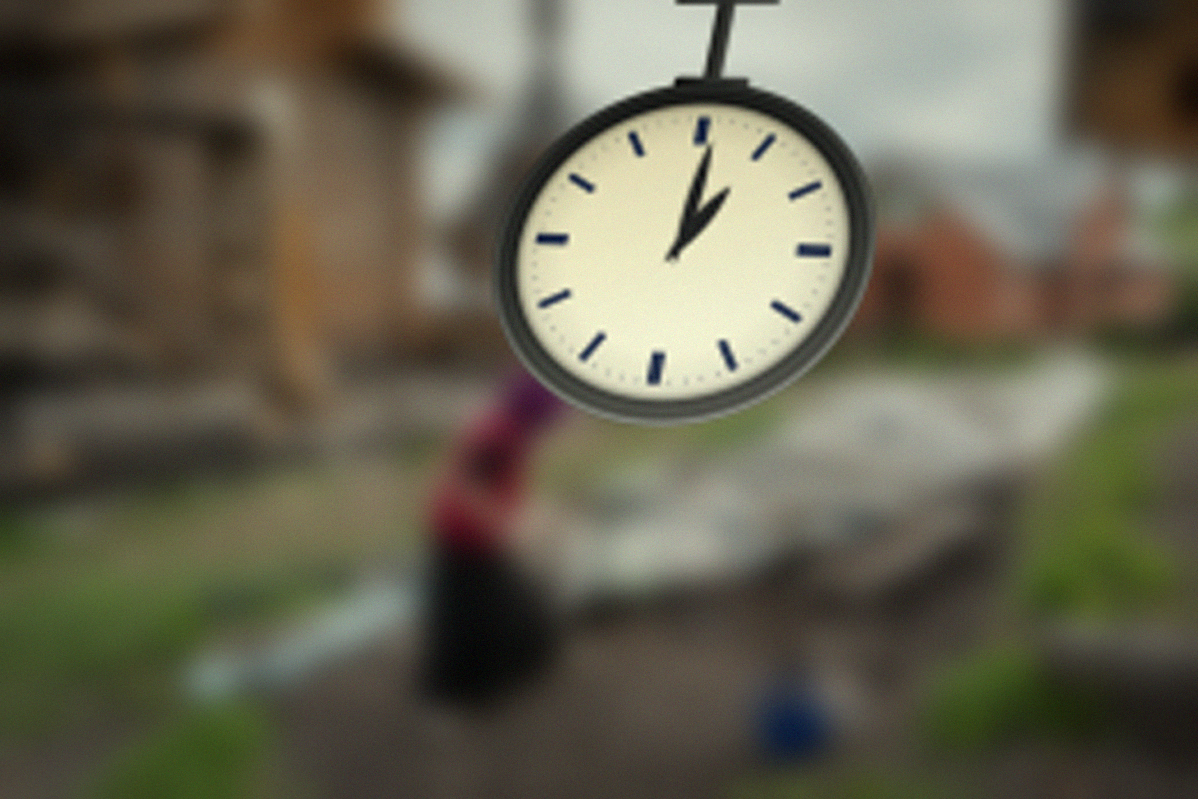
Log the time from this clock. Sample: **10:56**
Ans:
**1:01**
